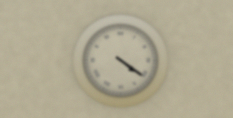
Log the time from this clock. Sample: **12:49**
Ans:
**4:21**
